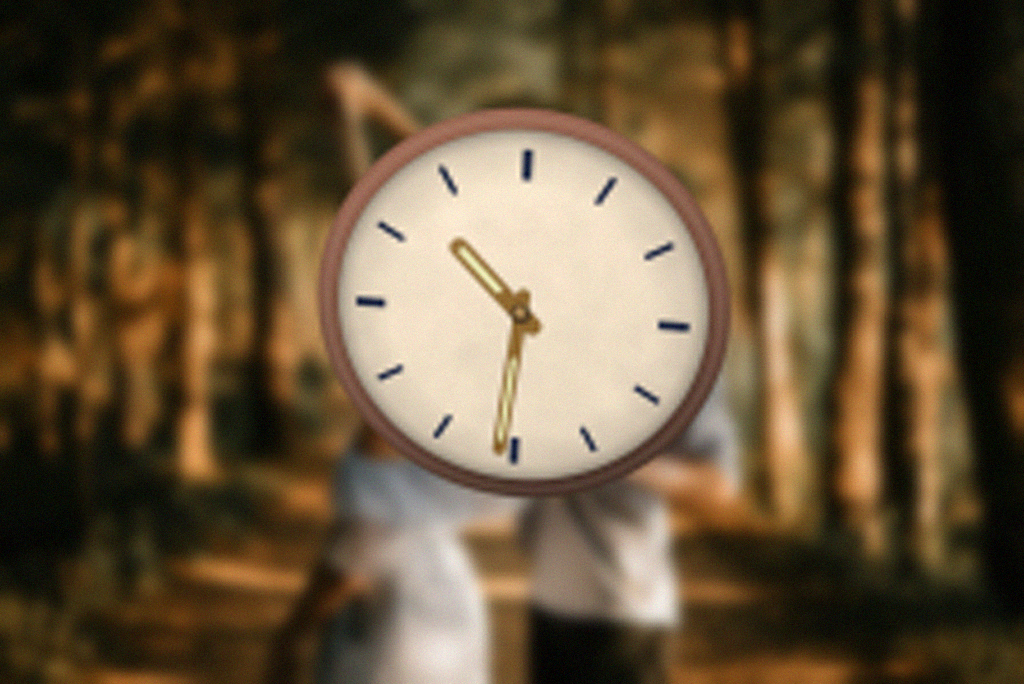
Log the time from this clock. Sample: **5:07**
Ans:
**10:31**
